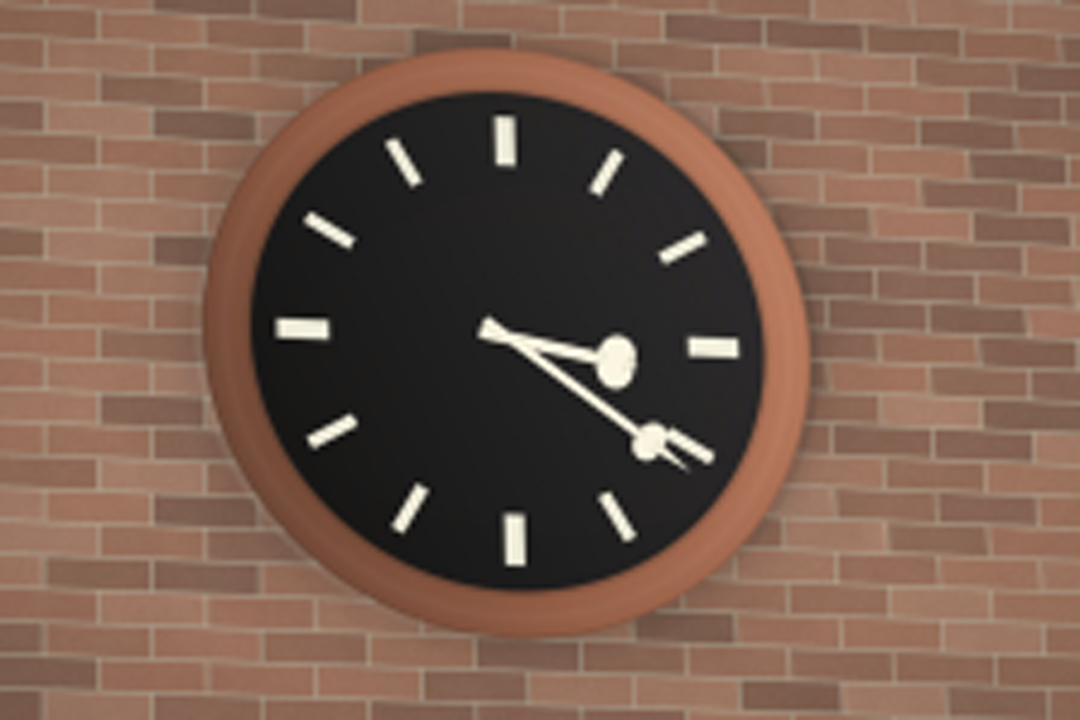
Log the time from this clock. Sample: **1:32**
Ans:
**3:21**
